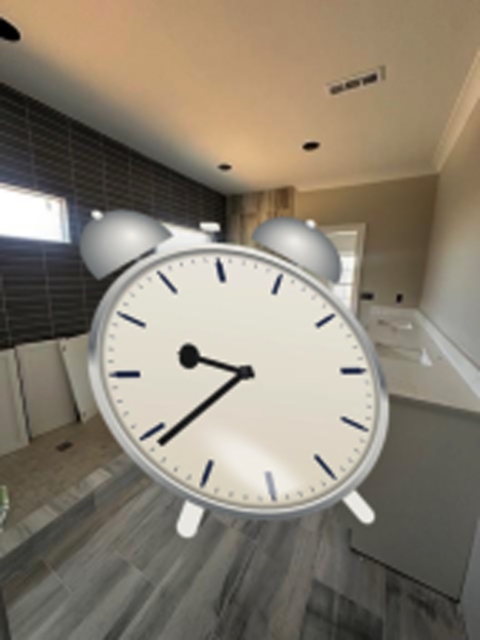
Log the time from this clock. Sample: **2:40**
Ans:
**9:39**
